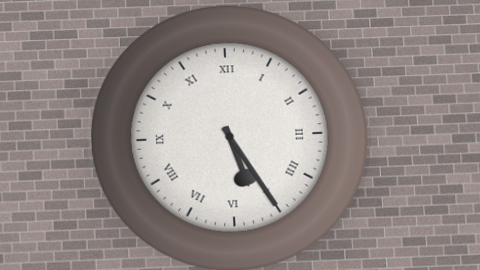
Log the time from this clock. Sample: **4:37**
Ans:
**5:25**
